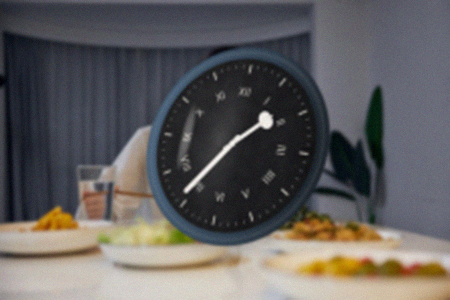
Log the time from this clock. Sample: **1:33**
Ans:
**1:36**
